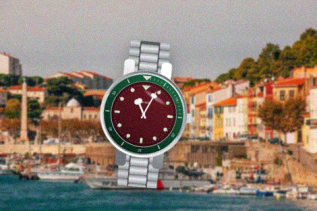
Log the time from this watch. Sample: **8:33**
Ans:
**11:04**
